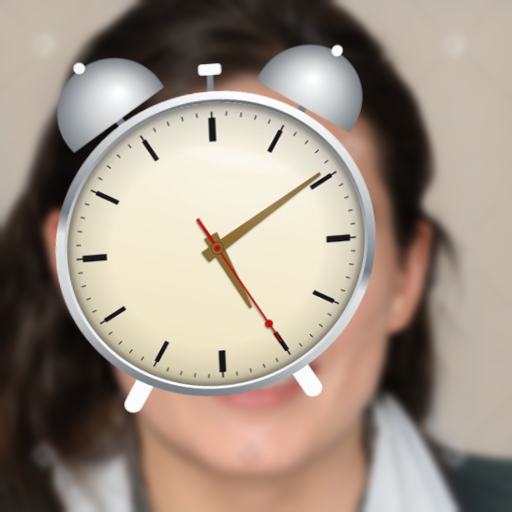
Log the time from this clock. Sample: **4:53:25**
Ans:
**5:09:25**
